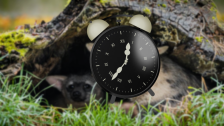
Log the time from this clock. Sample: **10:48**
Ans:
**12:38**
